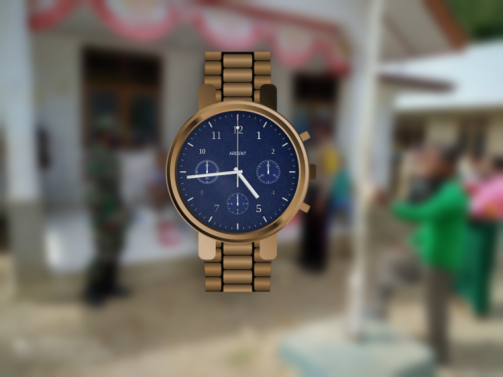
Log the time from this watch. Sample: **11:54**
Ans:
**4:44**
